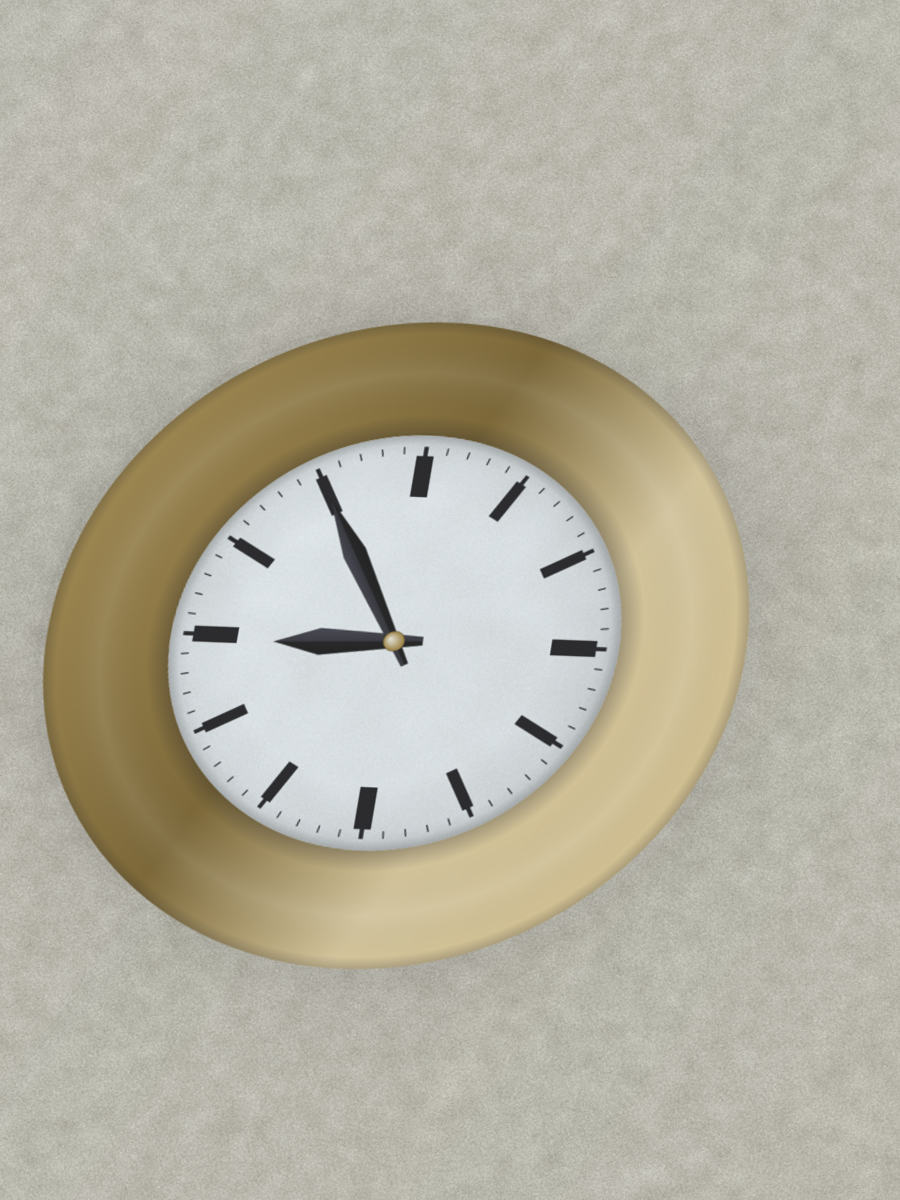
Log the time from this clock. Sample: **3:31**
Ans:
**8:55**
